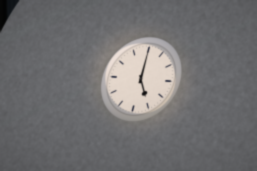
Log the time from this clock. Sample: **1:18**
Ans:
**5:00**
